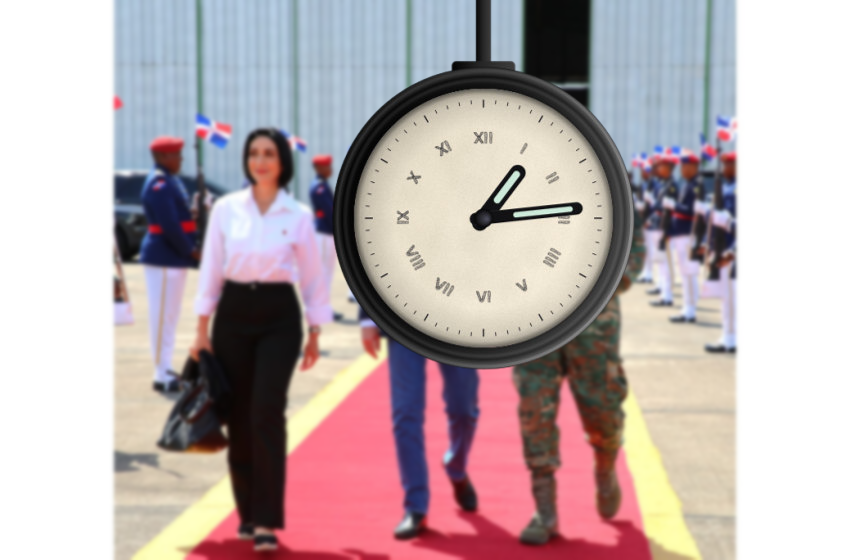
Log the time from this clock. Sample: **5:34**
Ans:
**1:14**
